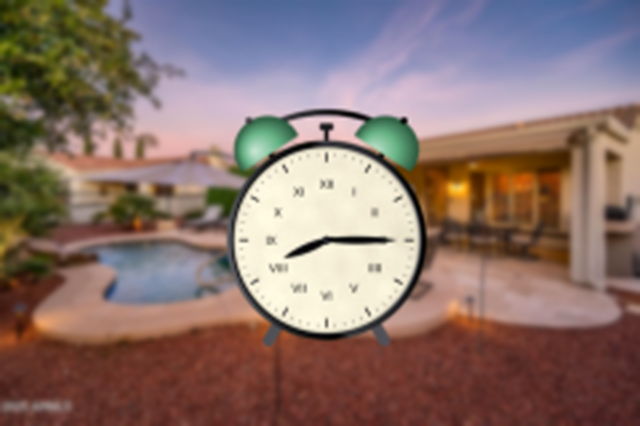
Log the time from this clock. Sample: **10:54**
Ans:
**8:15**
